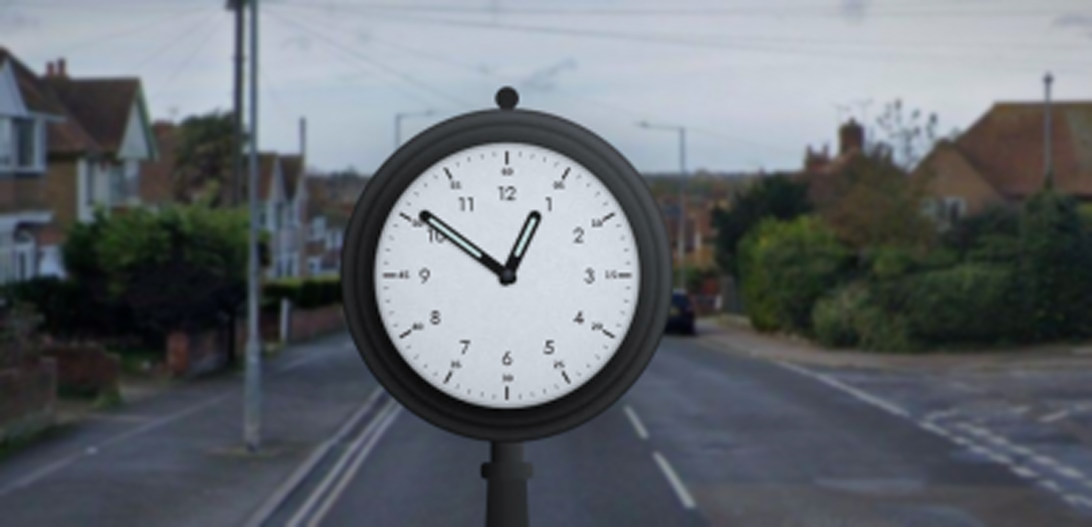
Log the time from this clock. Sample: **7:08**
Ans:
**12:51**
